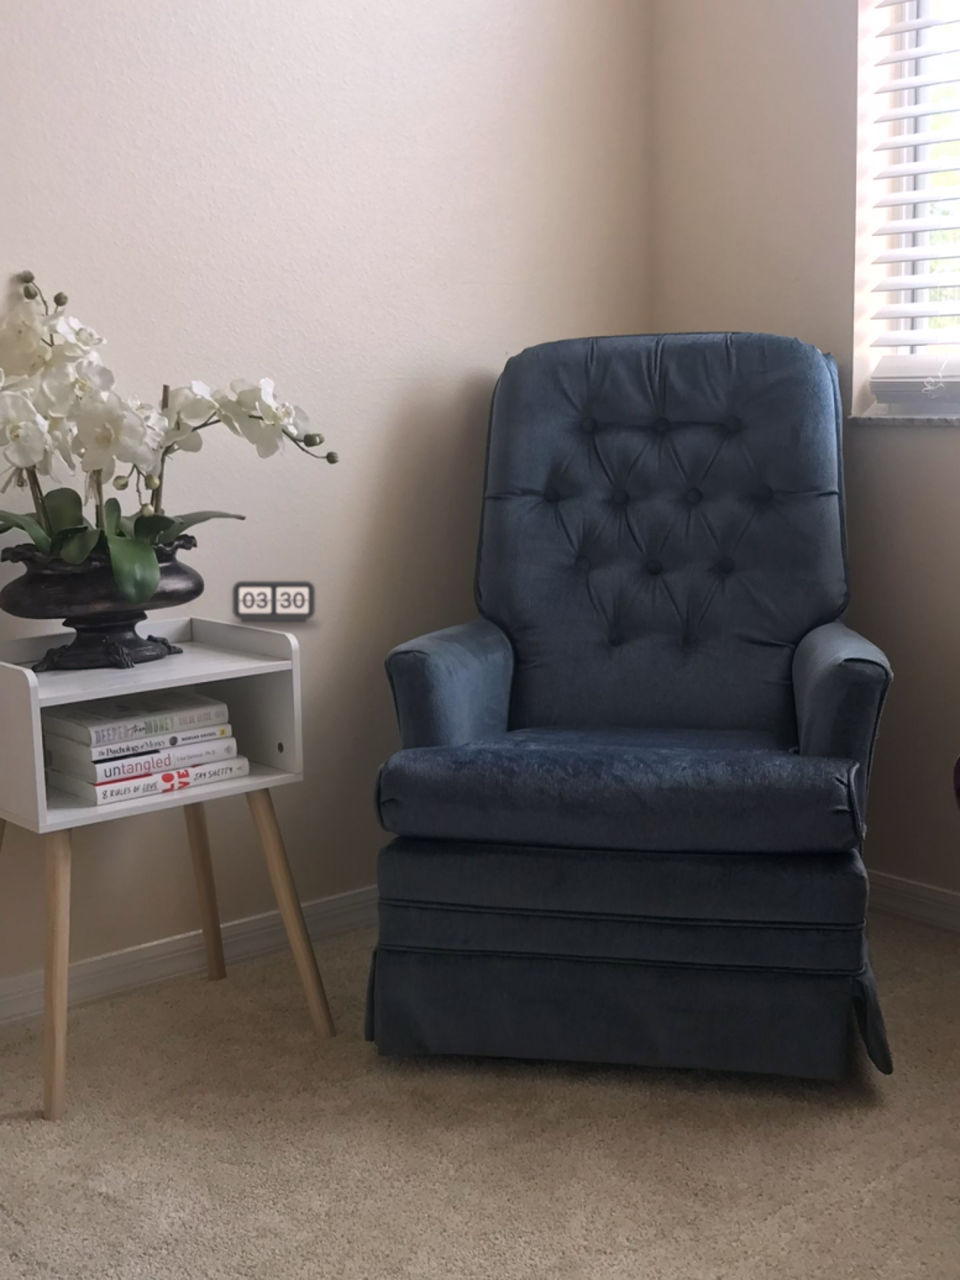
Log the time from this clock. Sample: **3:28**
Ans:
**3:30**
